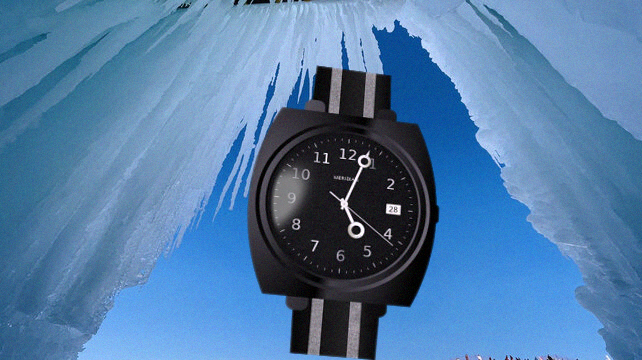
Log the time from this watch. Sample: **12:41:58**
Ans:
**5:03:21**
